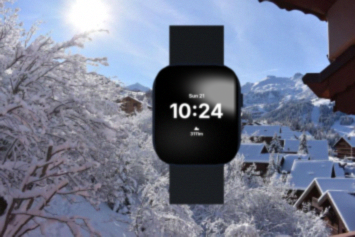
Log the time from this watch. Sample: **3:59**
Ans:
**10:24**
